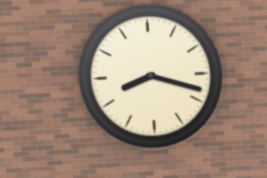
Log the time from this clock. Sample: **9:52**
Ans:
**8:18**
